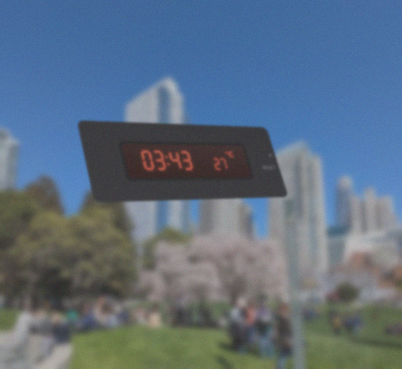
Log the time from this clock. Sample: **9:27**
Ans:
**3:43**
